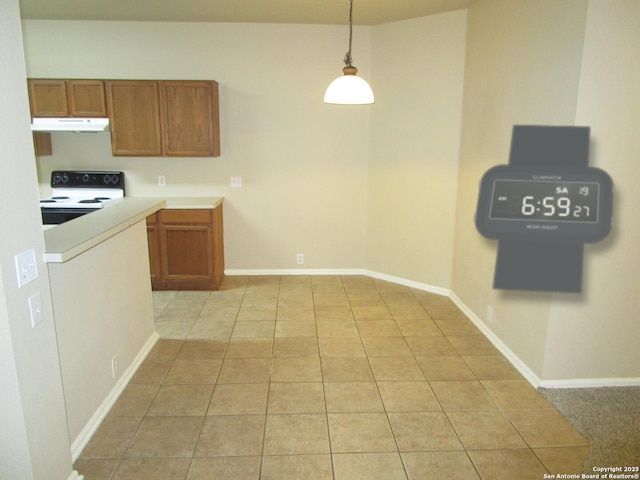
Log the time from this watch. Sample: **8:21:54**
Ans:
**6:59:27**
